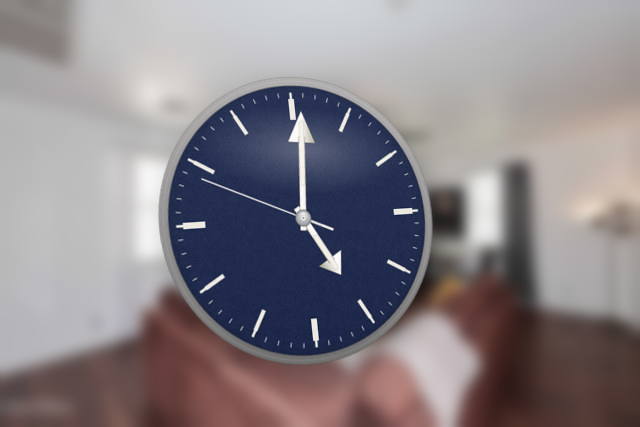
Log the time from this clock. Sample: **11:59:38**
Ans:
**5:00:49**
